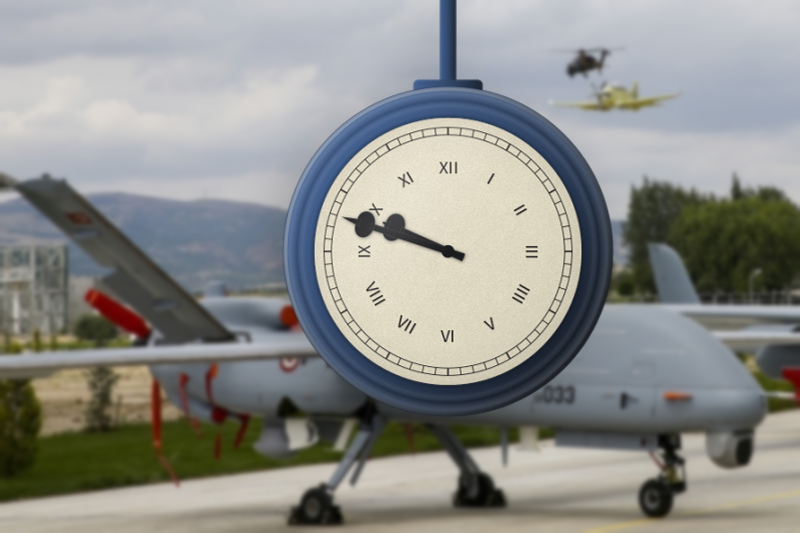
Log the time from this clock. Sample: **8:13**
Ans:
**9:48**
